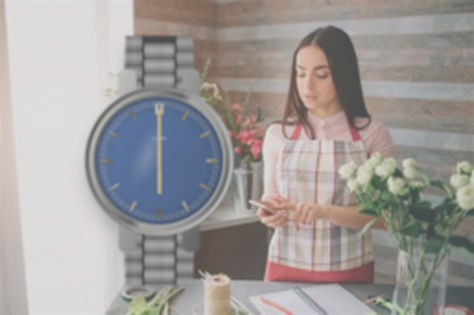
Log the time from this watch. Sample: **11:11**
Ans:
**6:00**
